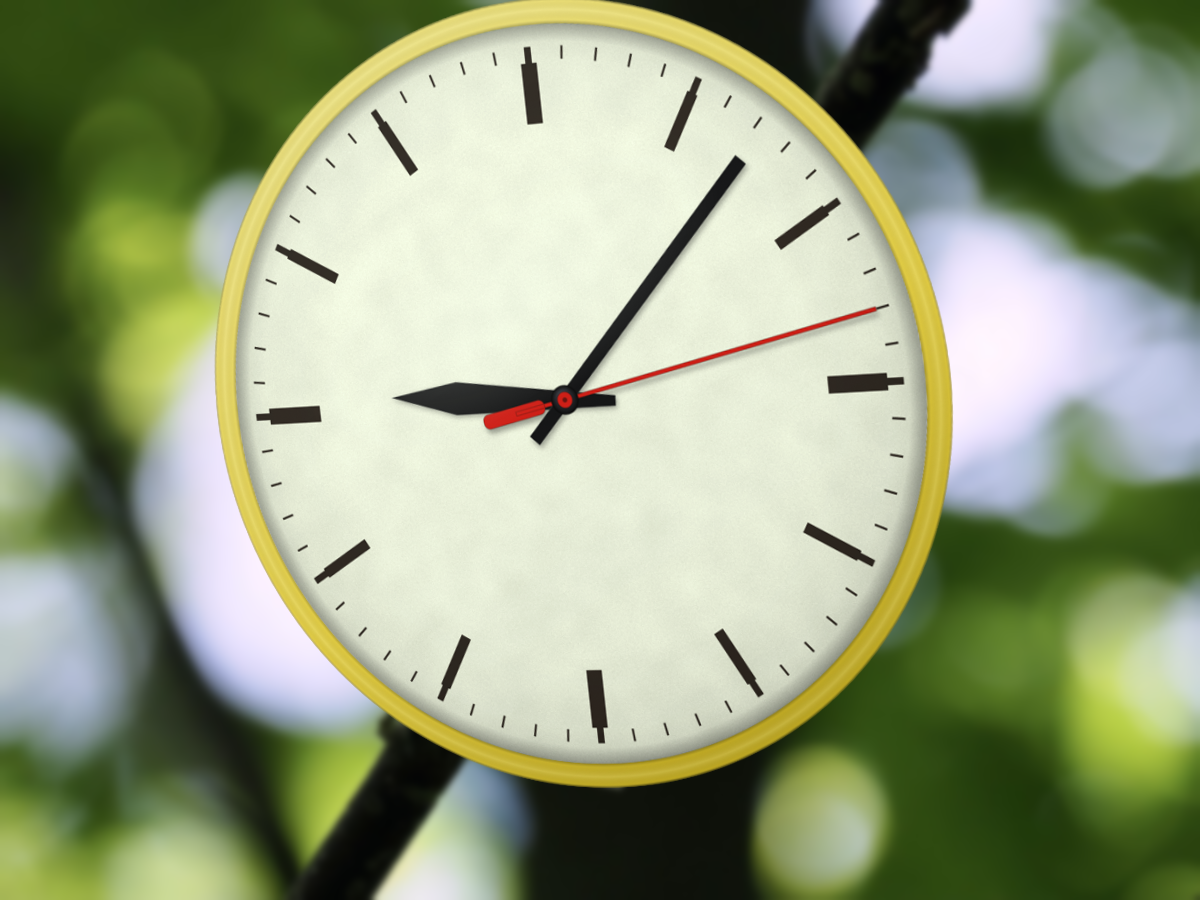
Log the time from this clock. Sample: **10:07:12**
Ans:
**9:07:13**
